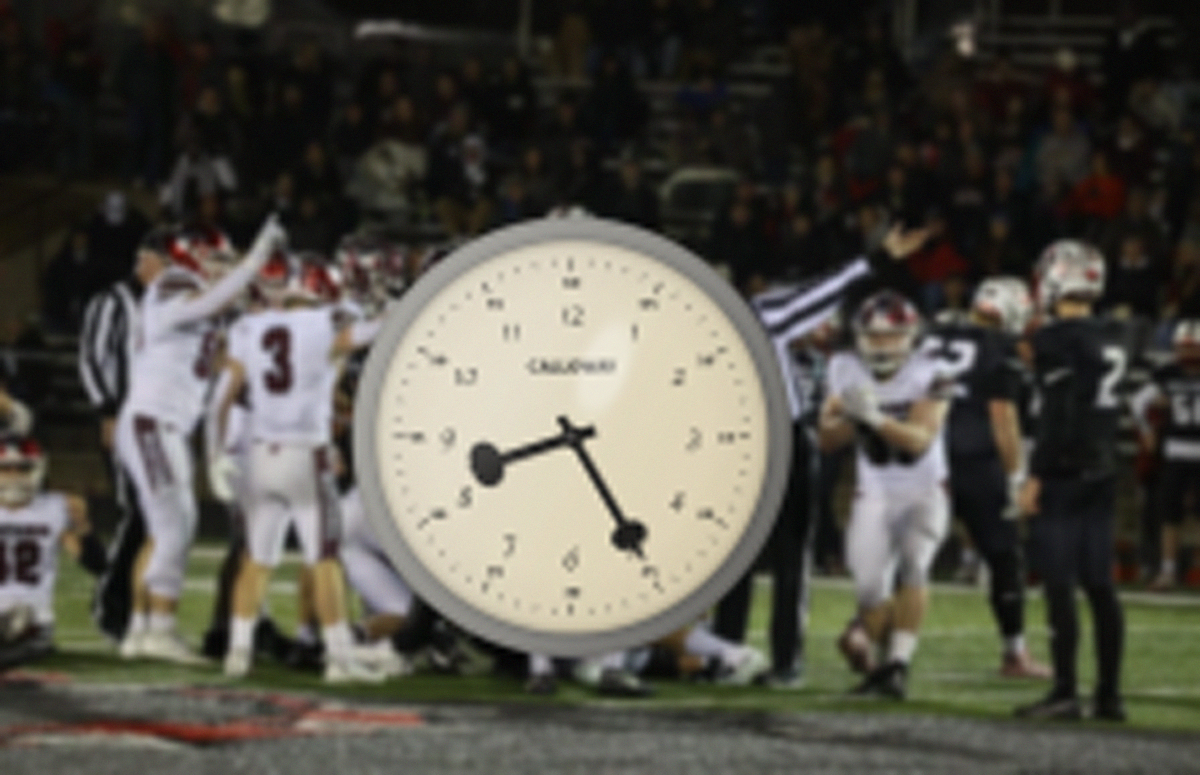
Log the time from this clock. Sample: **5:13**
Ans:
**8:25**
